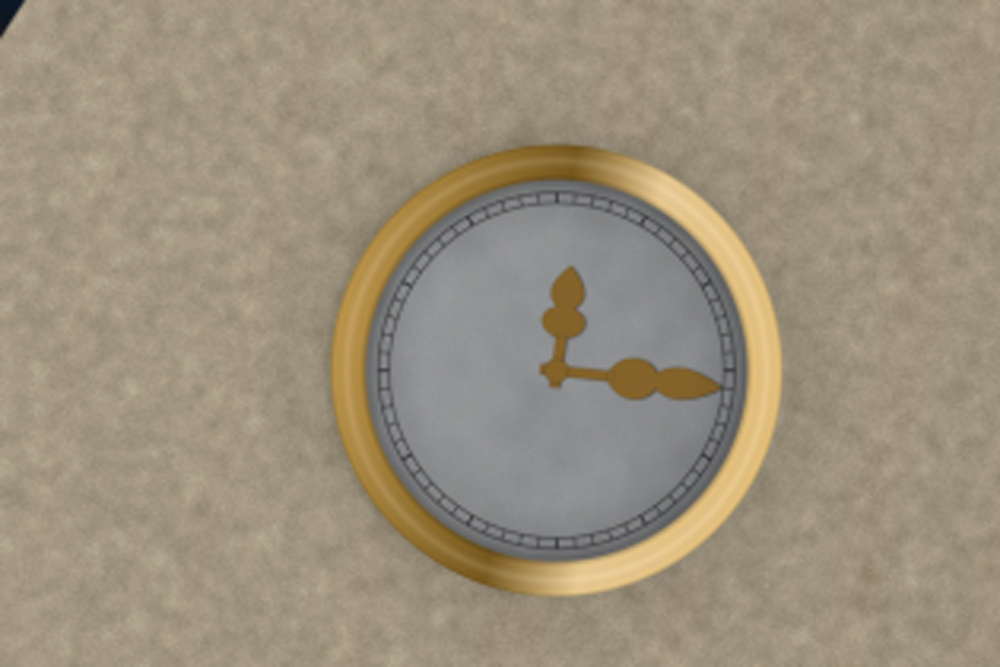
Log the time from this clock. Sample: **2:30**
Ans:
**12:16**
